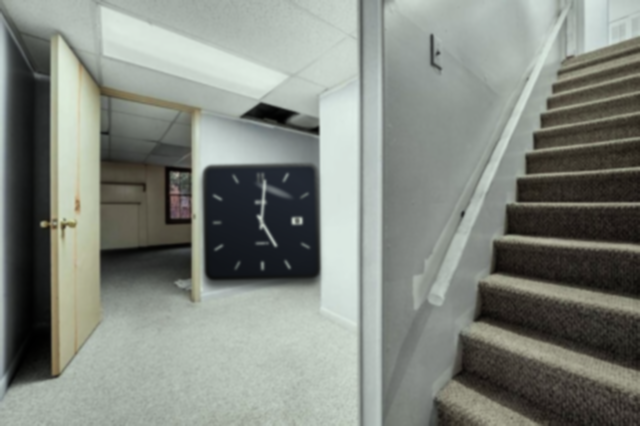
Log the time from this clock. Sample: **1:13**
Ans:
**5:01**
